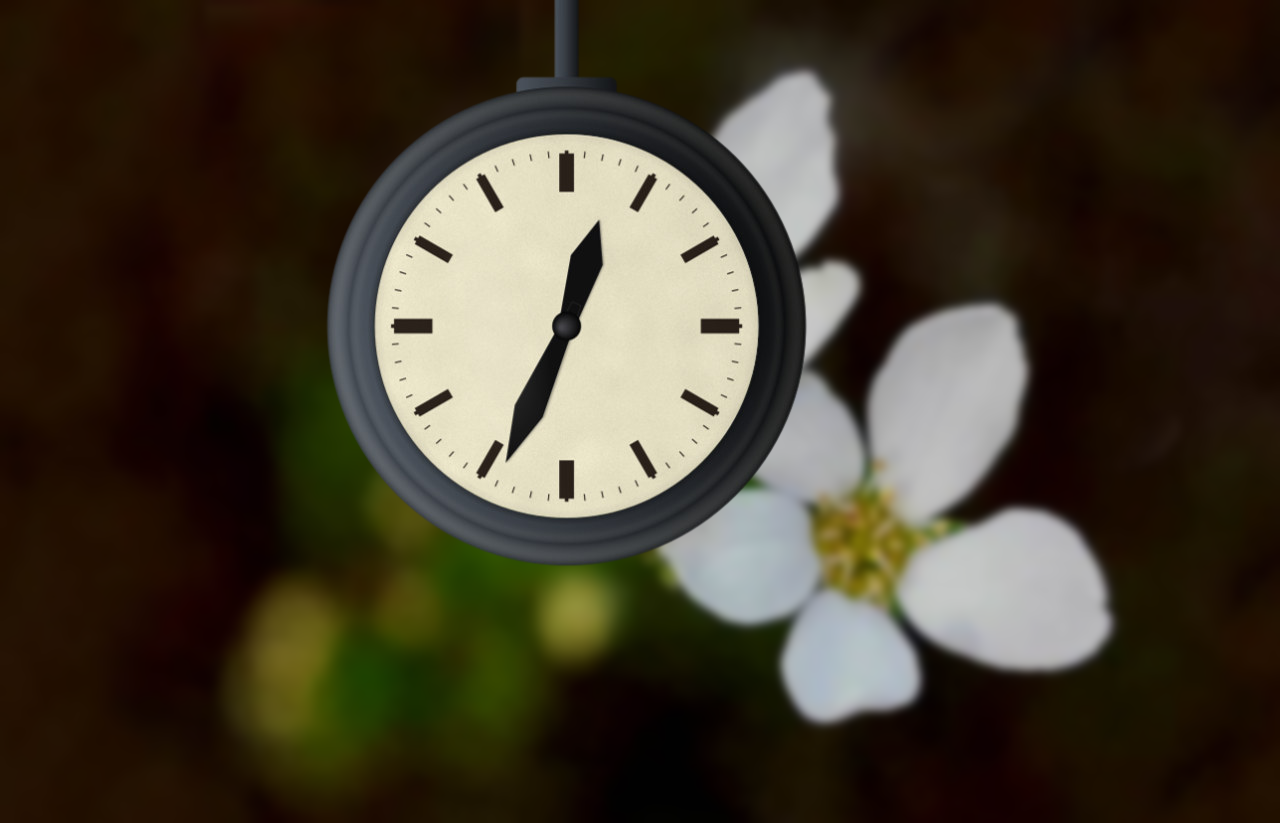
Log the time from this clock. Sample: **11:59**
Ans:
**12:34**
